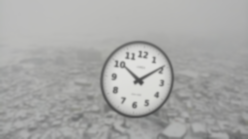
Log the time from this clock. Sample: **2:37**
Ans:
**10:09**
